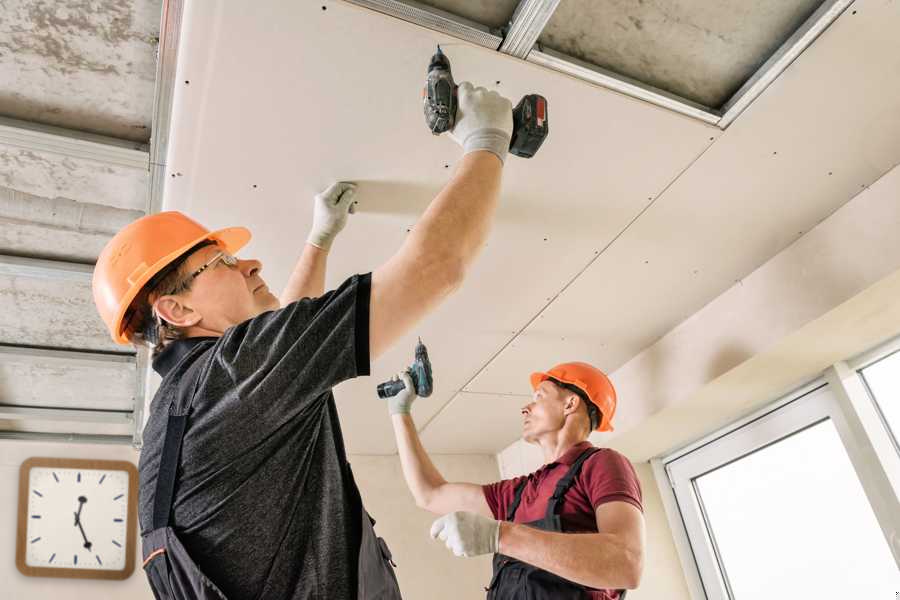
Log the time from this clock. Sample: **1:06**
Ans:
**12:26**
